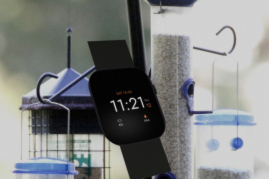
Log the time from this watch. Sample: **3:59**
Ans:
**11:21**
